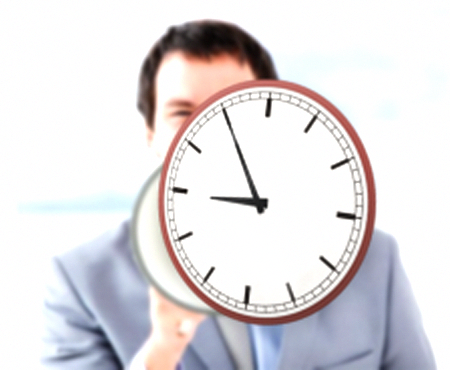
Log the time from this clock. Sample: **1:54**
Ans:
**8:55**
